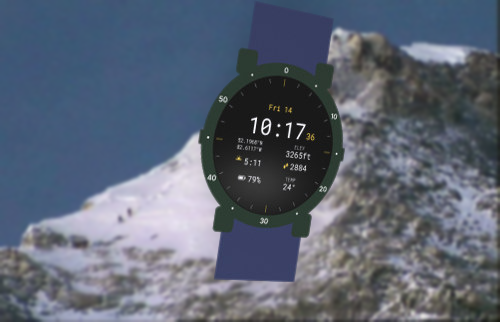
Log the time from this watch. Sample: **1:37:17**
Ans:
**10:17:36**
